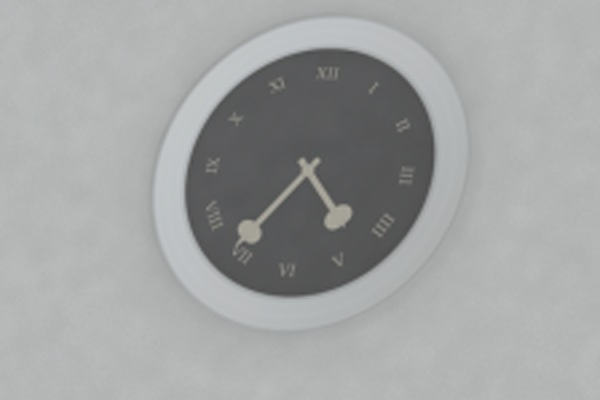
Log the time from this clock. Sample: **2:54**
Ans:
**4:36**
